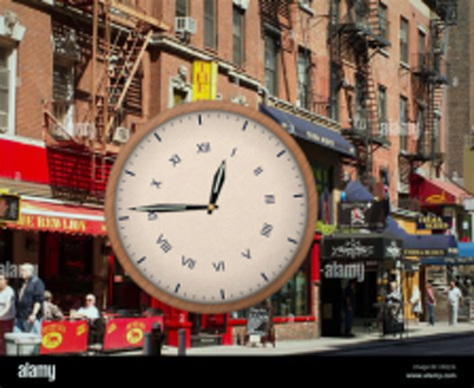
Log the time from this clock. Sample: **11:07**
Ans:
**12:46**
